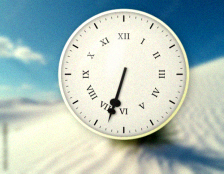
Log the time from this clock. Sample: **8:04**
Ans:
**6:33**
